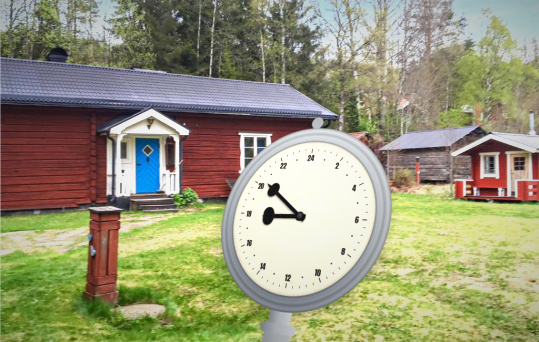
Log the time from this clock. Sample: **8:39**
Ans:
**17:51**
